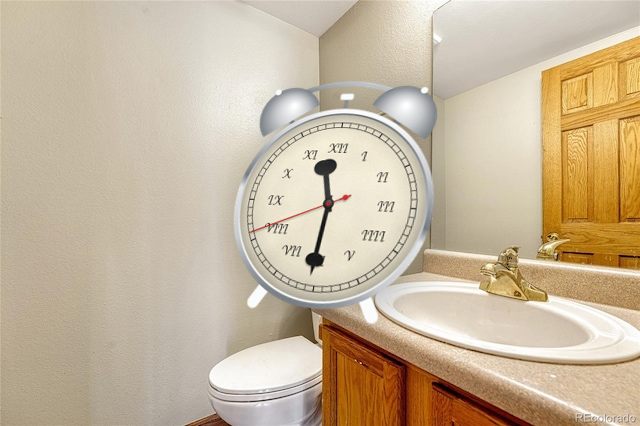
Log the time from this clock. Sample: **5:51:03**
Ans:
**11:30:41**
